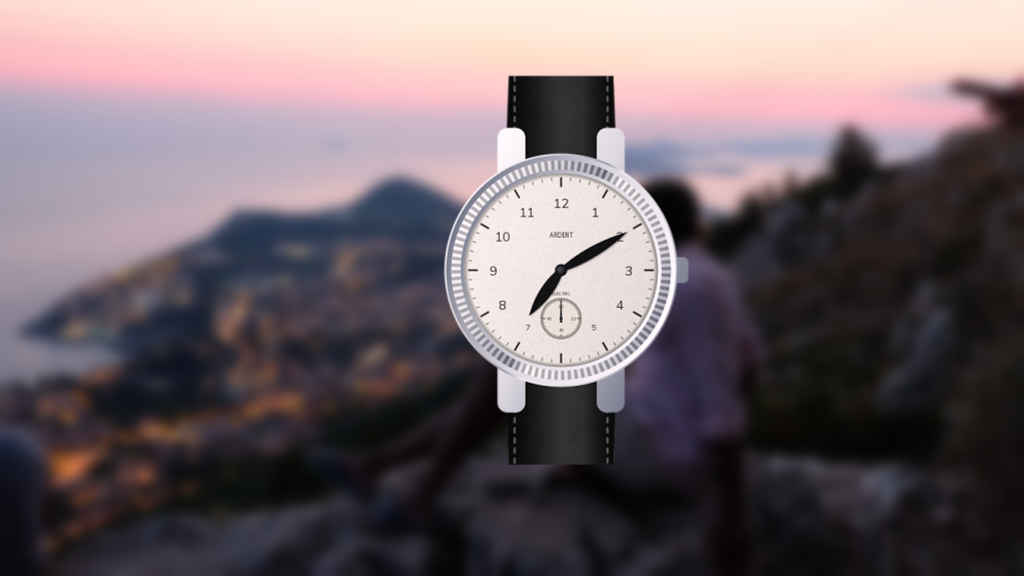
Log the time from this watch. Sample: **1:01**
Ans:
**7:10**
